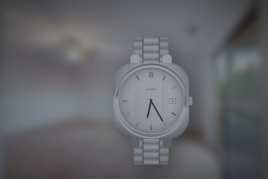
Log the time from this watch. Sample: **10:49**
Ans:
**6:25**
